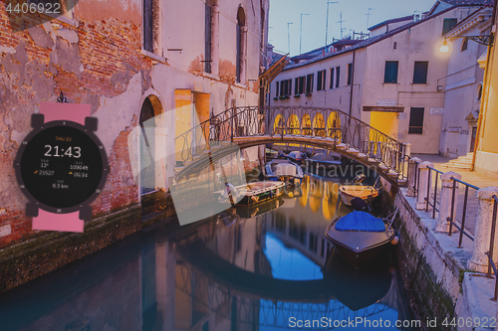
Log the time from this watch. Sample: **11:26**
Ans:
**21:43**
